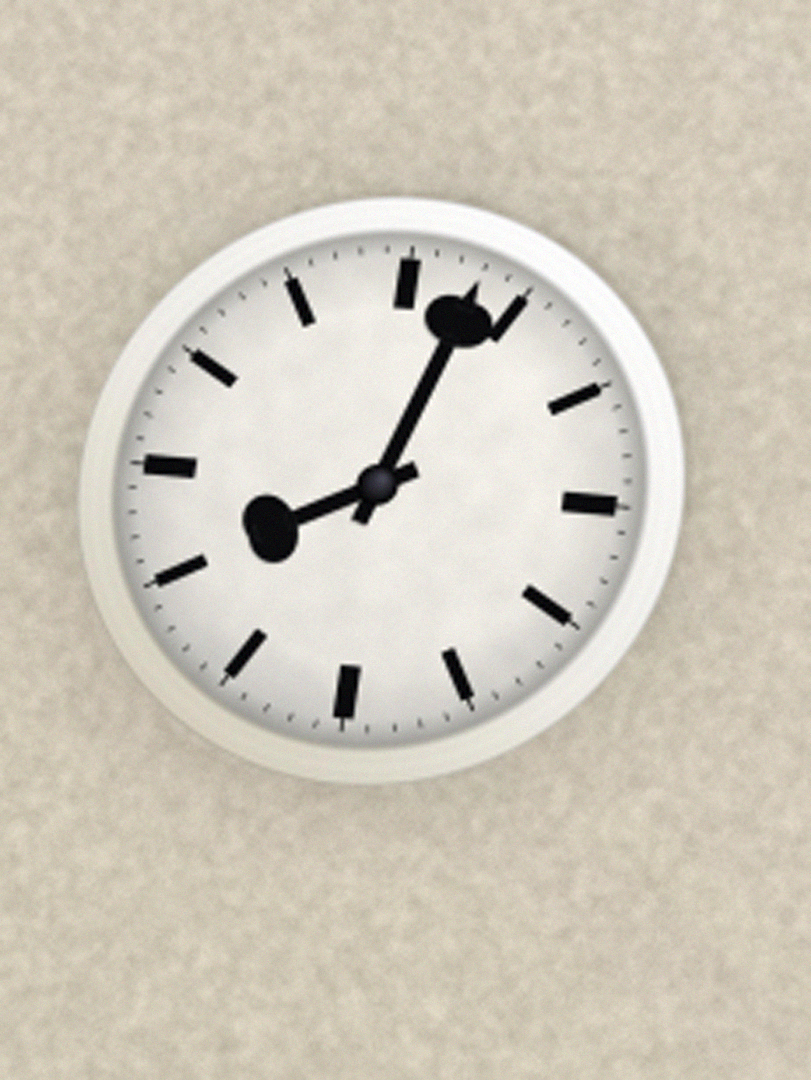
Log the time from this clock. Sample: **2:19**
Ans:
**8:03**
